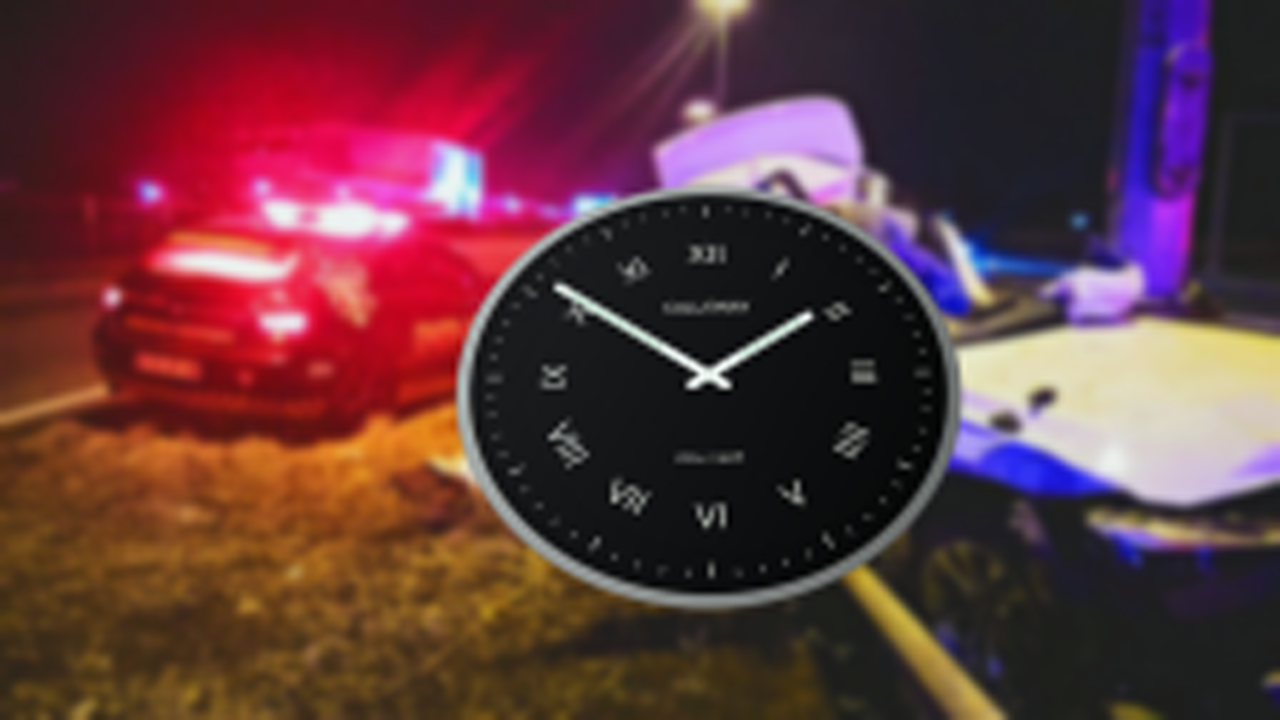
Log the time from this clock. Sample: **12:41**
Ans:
**1:51**
